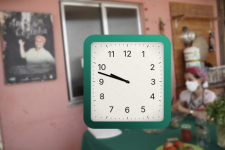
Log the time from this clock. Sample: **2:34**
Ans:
**9:48**
